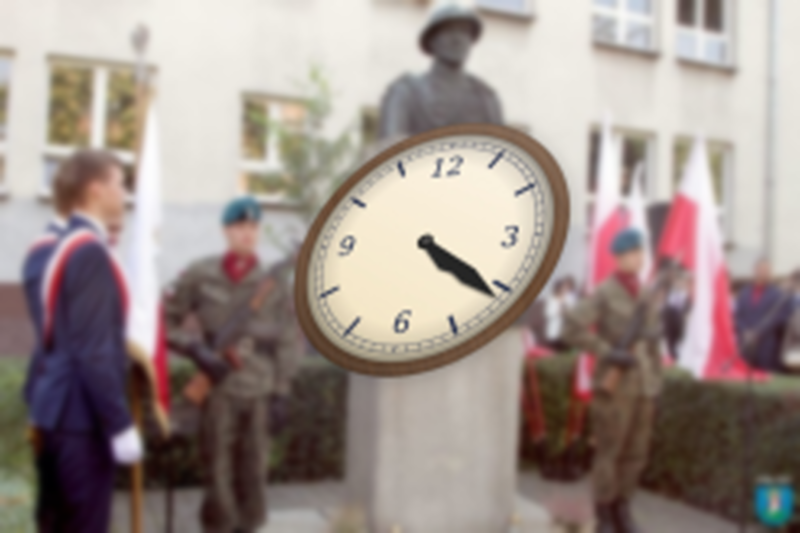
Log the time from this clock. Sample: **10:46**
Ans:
**4:21**
